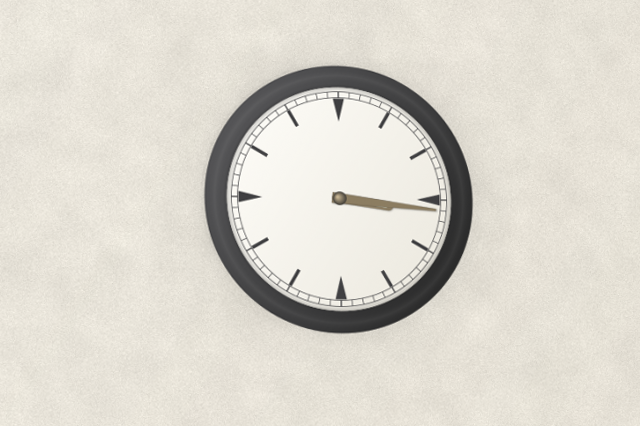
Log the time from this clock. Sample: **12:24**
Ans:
**3:16**
